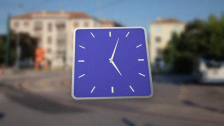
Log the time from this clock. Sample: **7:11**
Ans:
**5:03**
